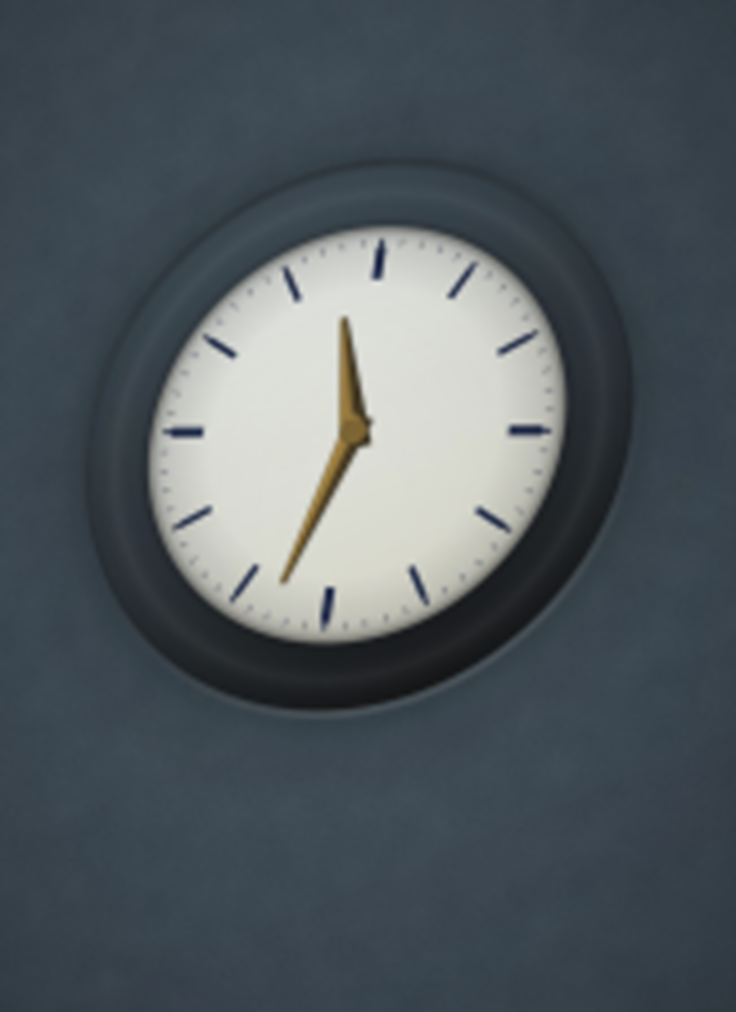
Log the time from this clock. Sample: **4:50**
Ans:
**11:33**
